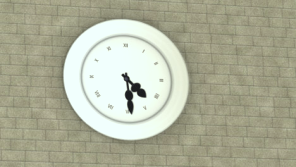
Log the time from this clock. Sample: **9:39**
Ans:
**4:29**
